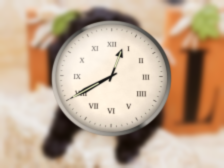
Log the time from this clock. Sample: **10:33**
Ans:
**12:40**
